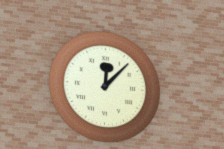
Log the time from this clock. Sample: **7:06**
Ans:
**12:07**
